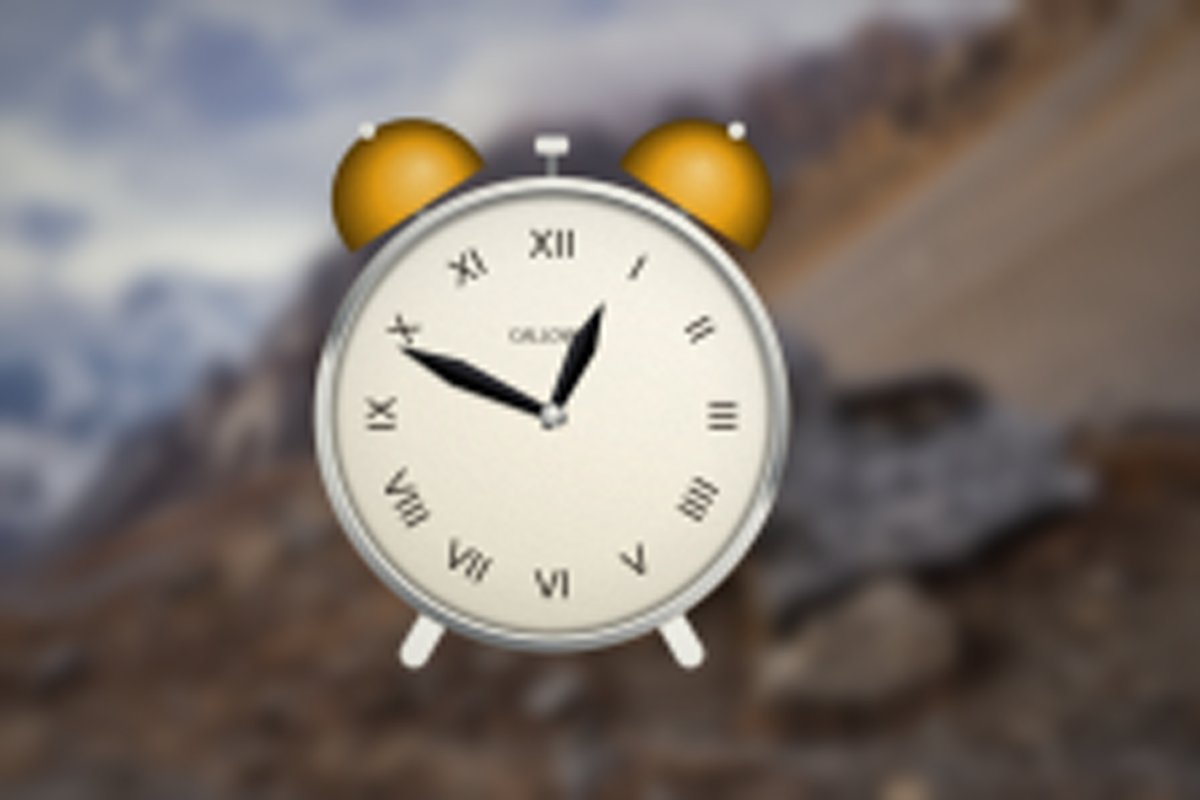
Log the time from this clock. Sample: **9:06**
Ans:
**12:49**
